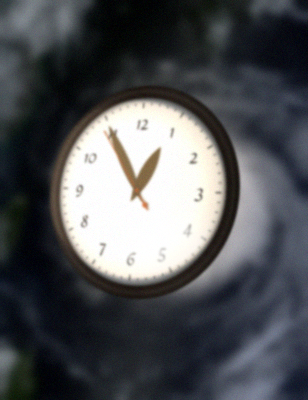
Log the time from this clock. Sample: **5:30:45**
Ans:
**12:54:54**
